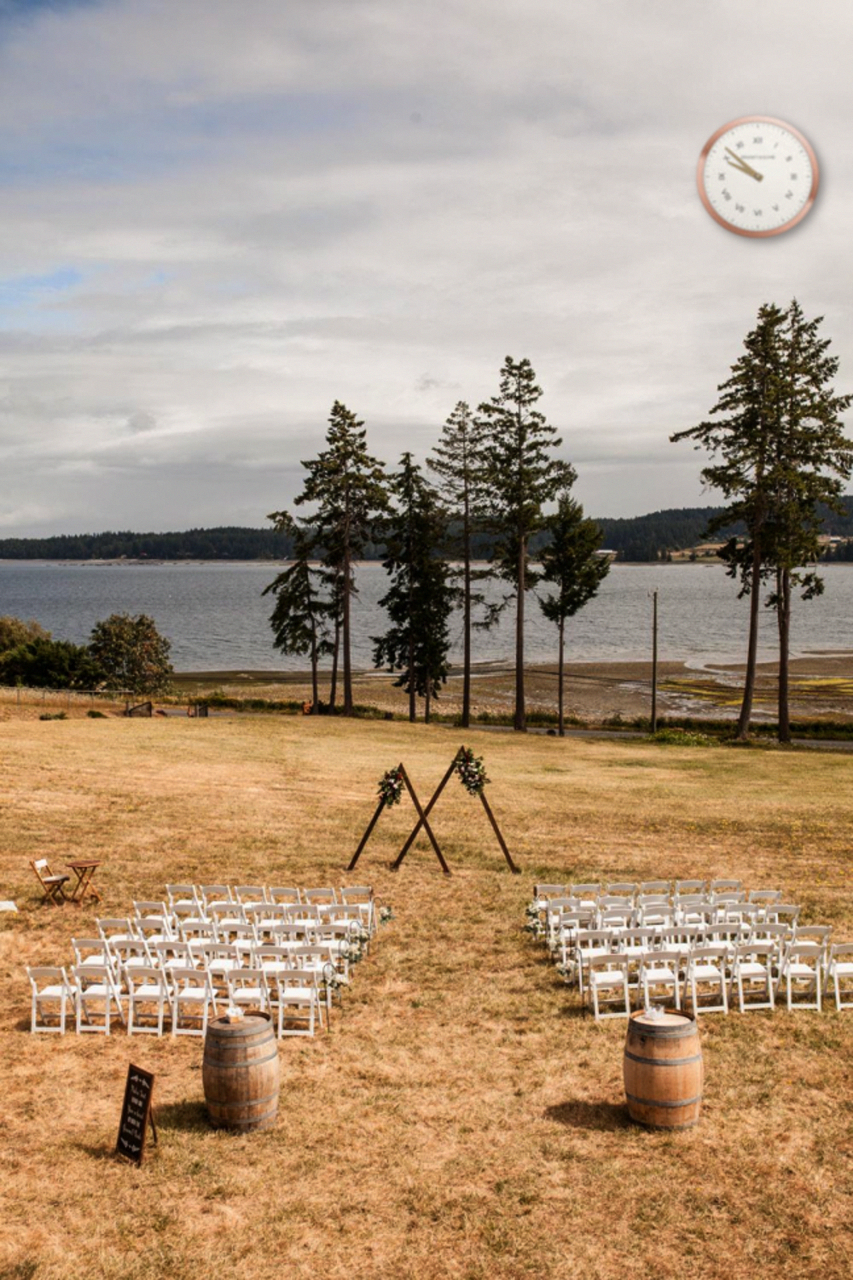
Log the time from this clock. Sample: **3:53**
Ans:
**9:52**
